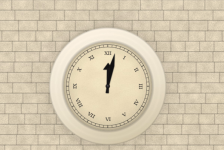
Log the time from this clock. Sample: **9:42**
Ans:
**12:02**
